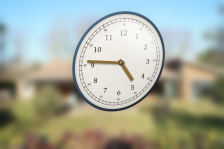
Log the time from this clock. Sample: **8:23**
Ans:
**4:46**
